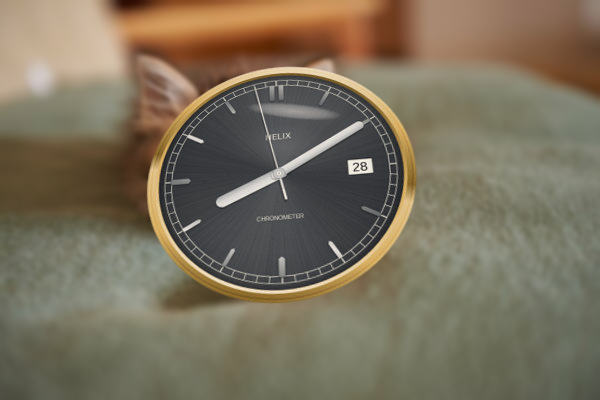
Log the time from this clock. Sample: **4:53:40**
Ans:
**8:09:58**
